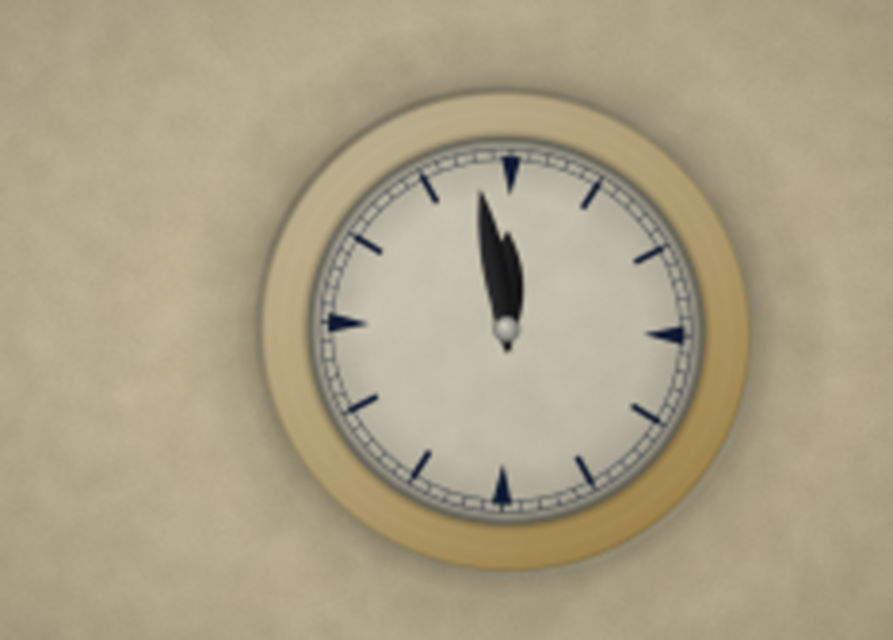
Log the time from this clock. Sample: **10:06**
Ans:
**11:58**
